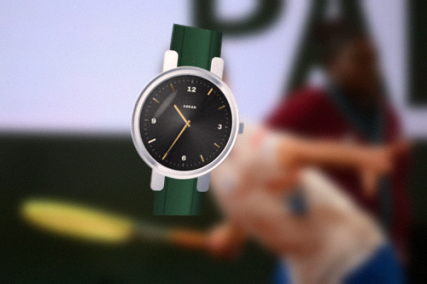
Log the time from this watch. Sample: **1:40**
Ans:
**10:35**
